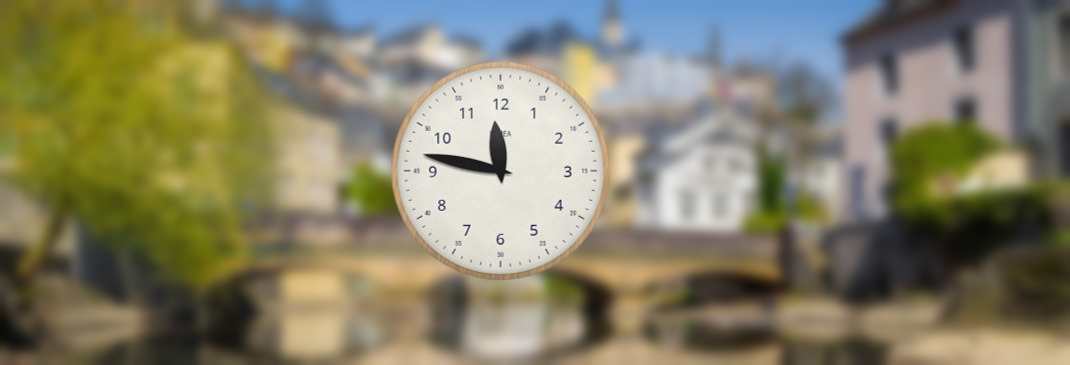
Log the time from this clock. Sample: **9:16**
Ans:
**11:47**
